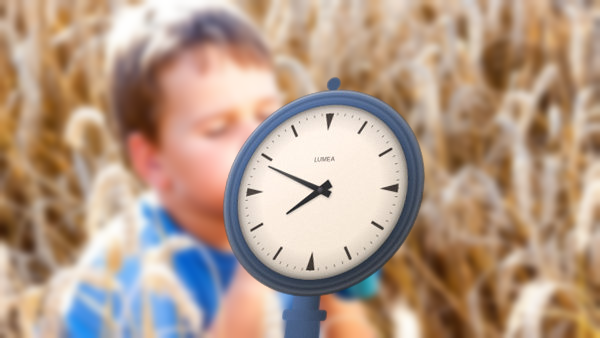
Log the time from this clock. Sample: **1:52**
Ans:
**7:49**
